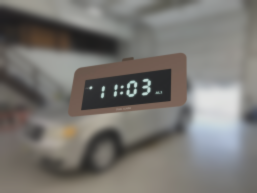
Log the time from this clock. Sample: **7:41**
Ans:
**11:03**
